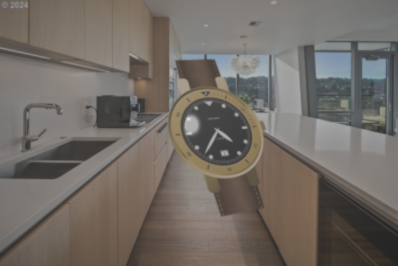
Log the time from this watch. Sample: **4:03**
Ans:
**4:37**
